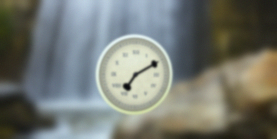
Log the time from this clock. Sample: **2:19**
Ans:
**7:10**
